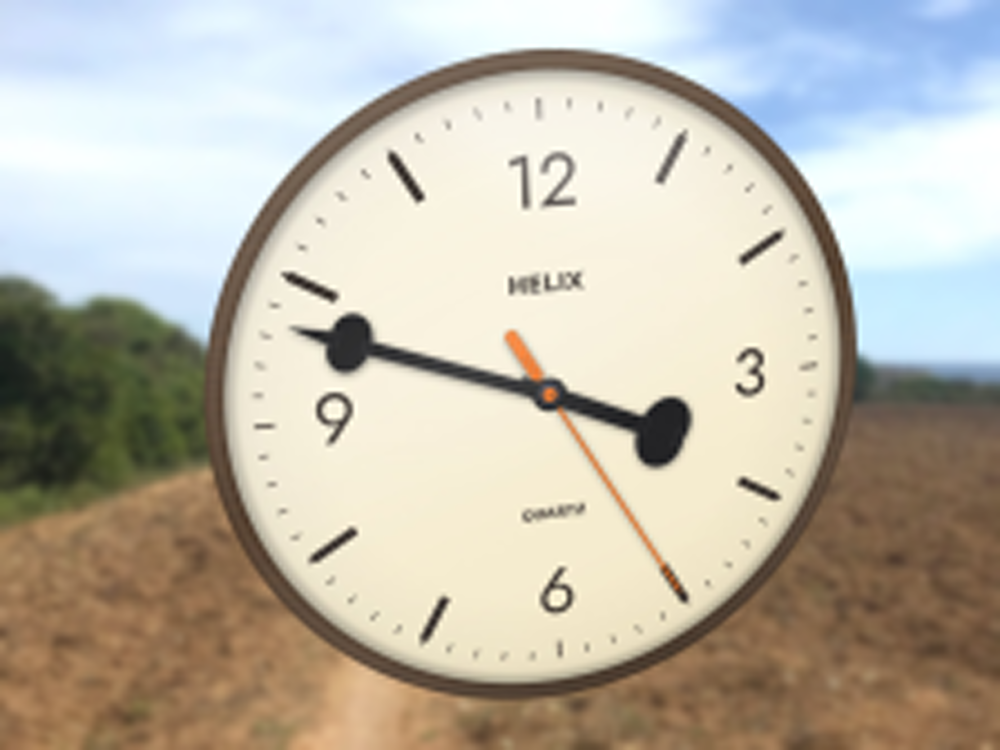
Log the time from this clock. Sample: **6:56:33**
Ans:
**3:48:25**
